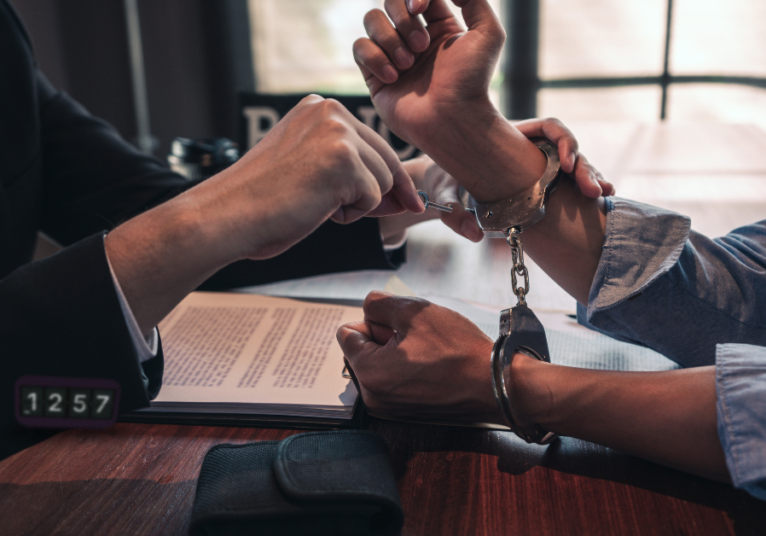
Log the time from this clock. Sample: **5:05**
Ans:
**12:57**
